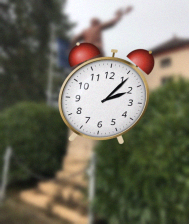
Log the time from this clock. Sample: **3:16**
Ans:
**2:06**
